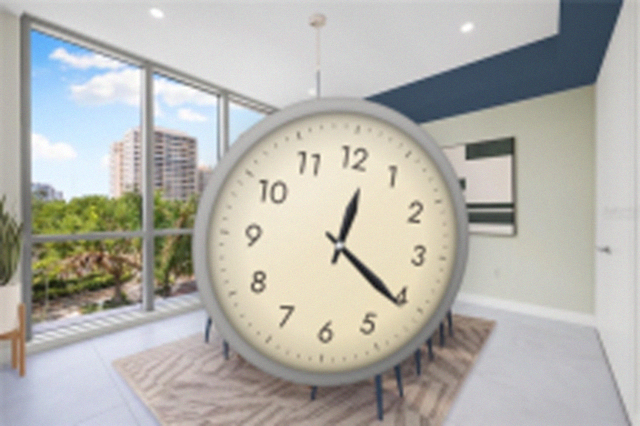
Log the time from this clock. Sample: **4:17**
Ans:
**12:21**
